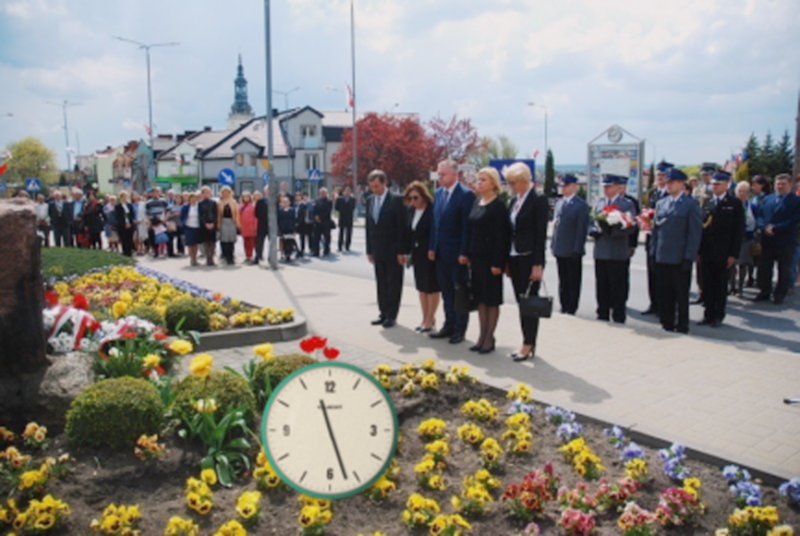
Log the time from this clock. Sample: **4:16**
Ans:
**11:27**
